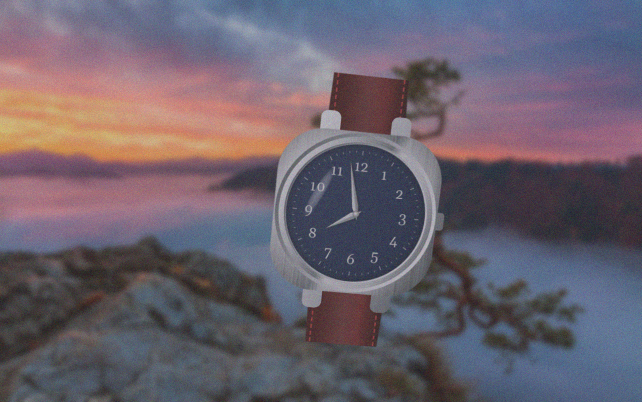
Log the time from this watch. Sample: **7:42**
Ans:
**7:58**
